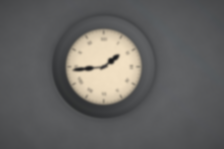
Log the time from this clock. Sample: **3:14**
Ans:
**1:44**
